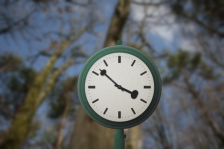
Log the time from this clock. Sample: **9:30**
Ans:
**3:52**
